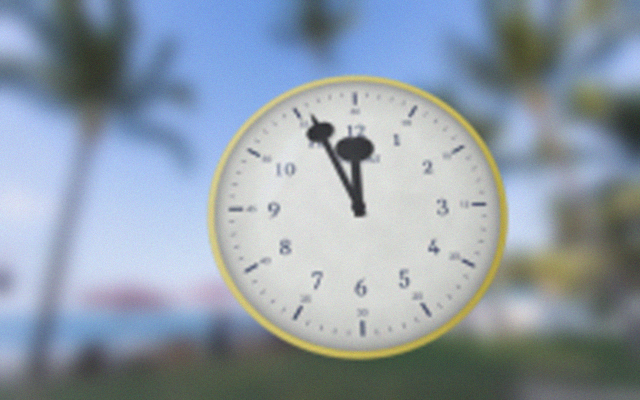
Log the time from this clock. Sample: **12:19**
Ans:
**11:56**
